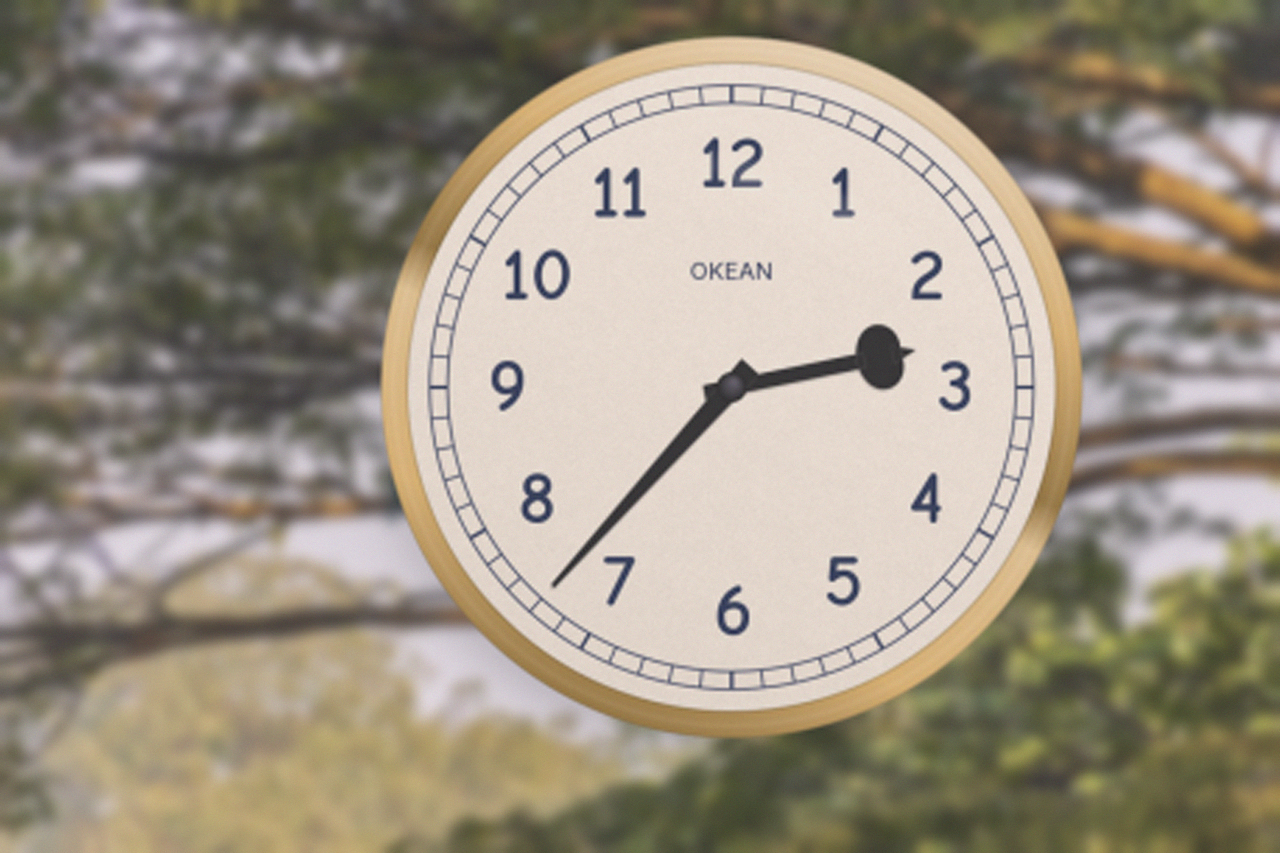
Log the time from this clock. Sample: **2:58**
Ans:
**2:37**
